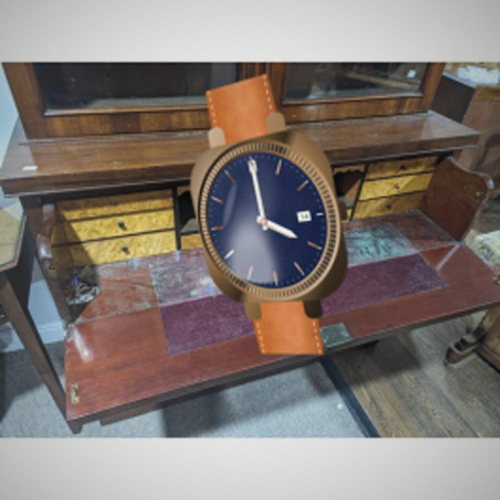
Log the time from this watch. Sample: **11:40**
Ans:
**4:00**
